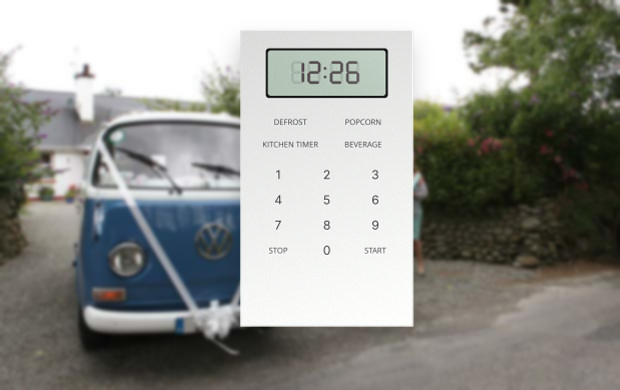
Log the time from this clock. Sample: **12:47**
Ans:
**12:26**
